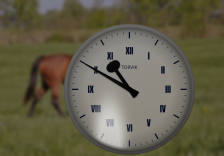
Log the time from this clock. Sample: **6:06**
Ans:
**10:50**
